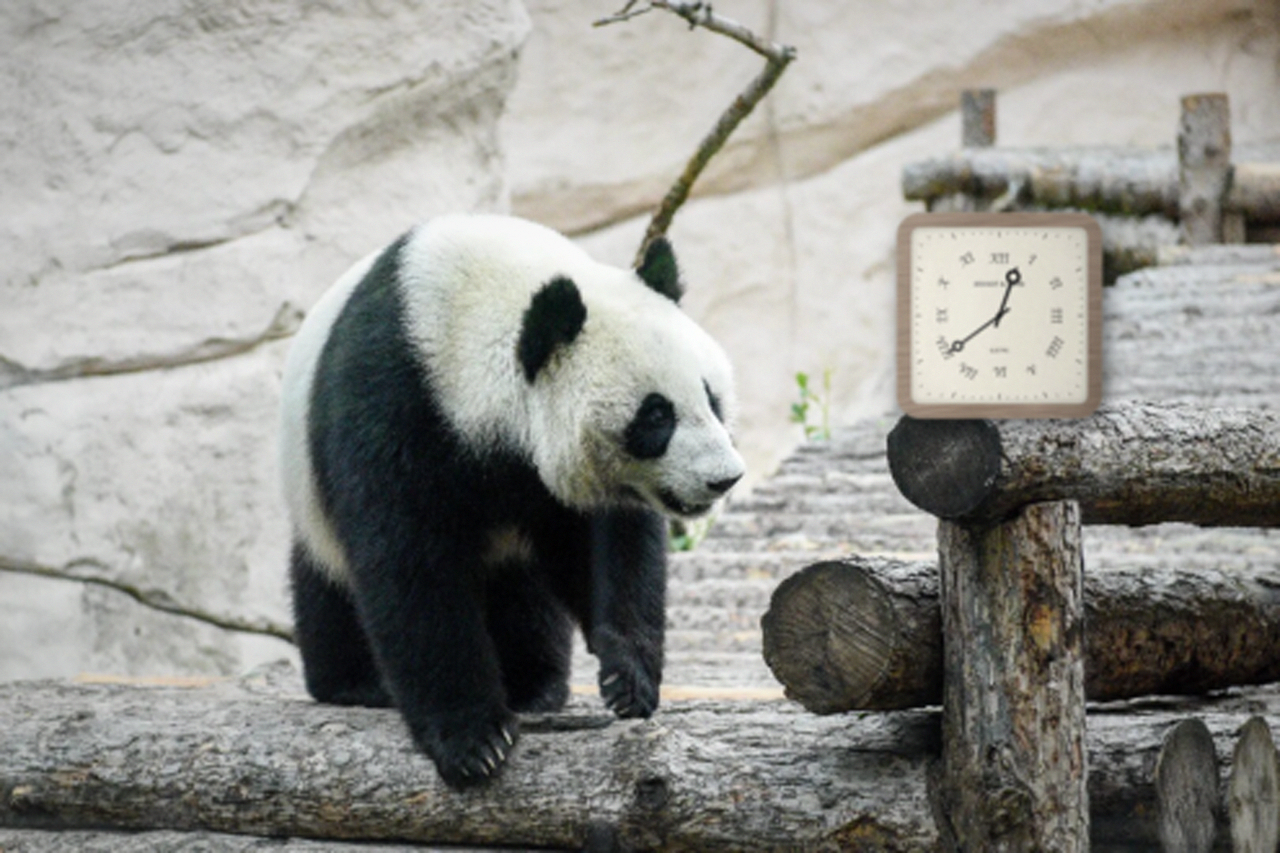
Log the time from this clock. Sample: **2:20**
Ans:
**12:39**
